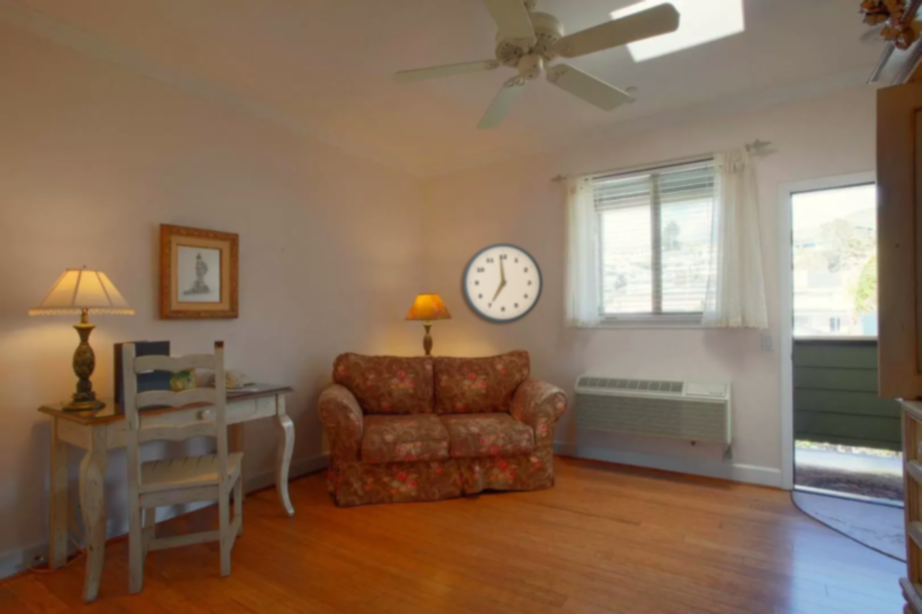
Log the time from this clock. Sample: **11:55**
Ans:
**6:59**
